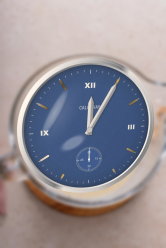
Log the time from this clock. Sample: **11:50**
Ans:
**12:05**
